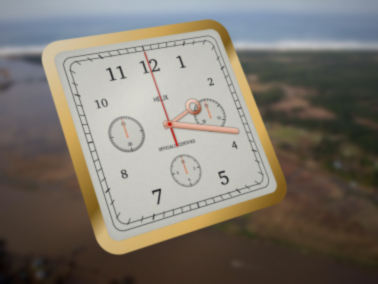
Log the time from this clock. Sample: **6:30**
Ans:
**2:18**
